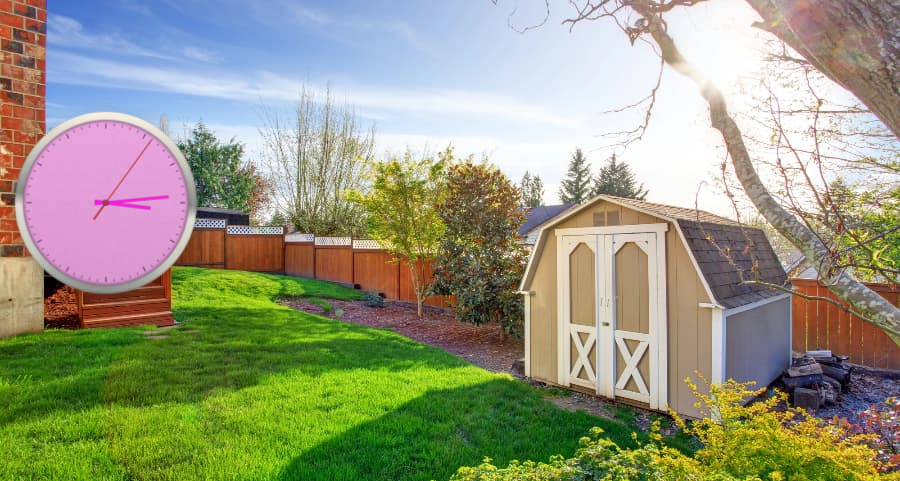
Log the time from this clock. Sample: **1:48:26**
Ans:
**3:14:06**
